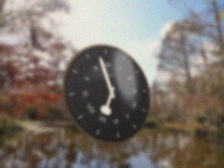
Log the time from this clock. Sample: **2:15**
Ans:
**6:58**
